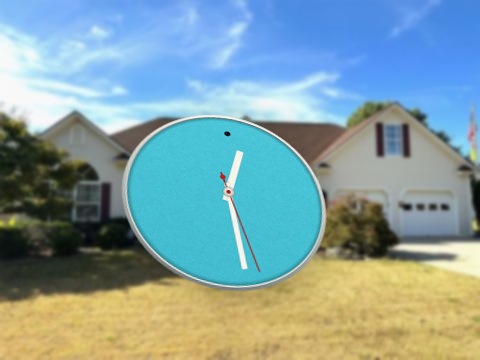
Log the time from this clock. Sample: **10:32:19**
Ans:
**12:28:27**
